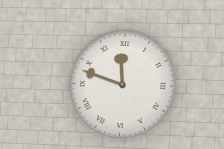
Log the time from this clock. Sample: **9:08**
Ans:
**11:48**
